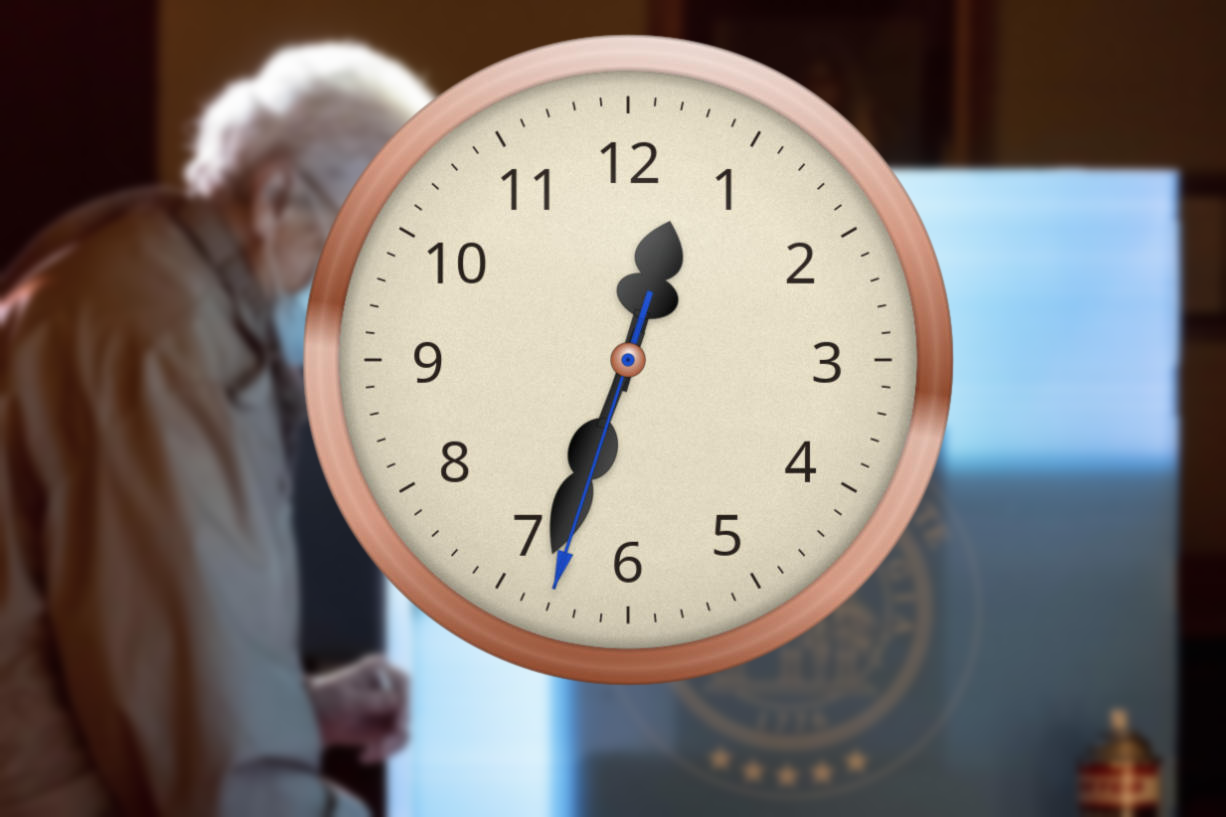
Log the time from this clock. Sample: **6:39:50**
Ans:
**12:33:33**
